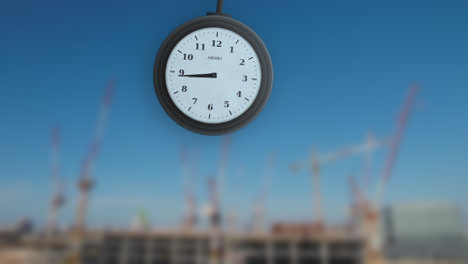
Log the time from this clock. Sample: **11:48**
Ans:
**8:44**
